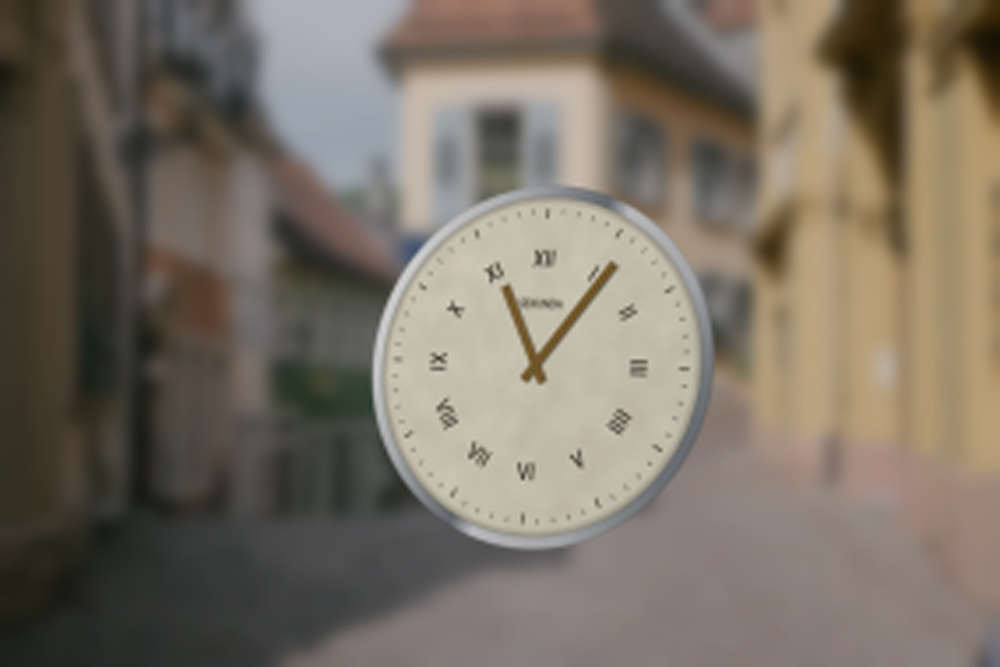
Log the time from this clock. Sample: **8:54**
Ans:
**11:06**
